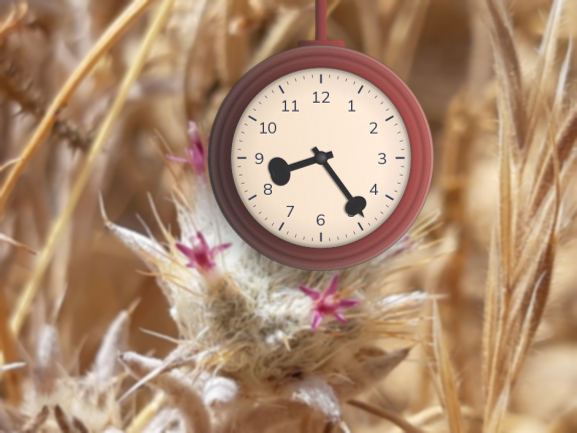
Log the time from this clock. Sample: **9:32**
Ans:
**8:24**
